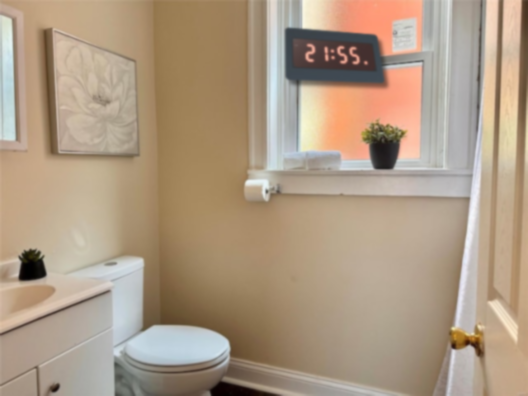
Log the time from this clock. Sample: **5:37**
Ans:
**21:55**
